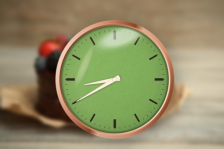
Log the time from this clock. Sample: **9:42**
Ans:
**8:40**
